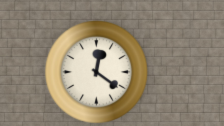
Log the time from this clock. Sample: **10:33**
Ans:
**12:21**
